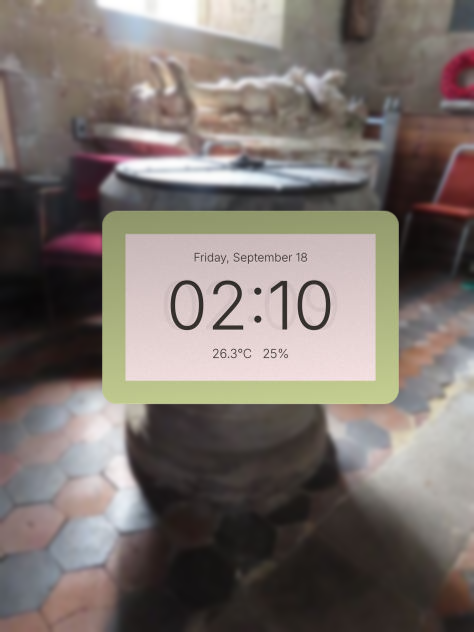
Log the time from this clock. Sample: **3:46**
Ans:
**2:10**
